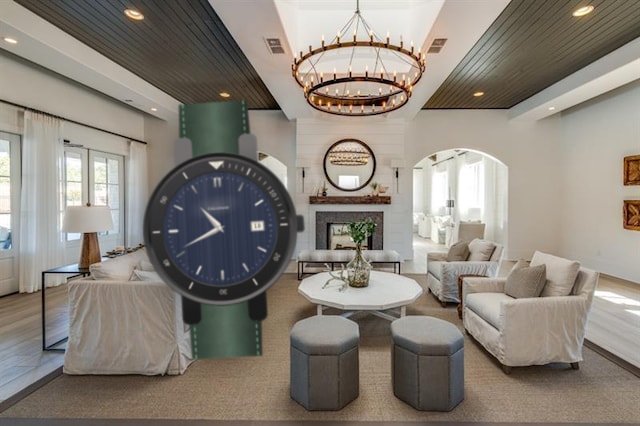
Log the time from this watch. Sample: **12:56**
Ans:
**10:41**
